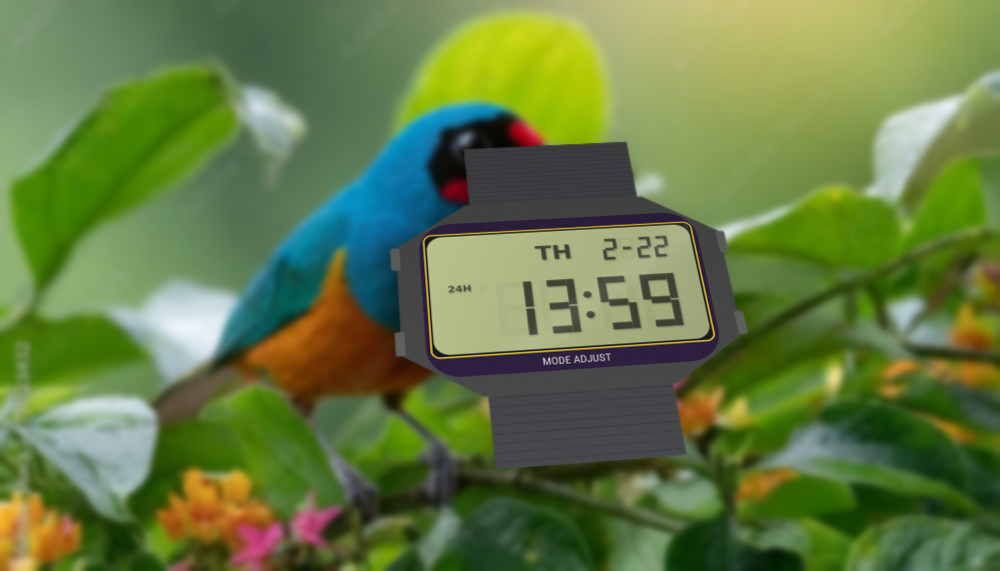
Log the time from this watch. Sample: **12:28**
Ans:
**13:59**
